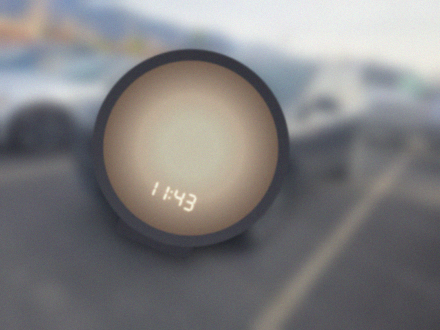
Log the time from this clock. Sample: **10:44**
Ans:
**11:43**
